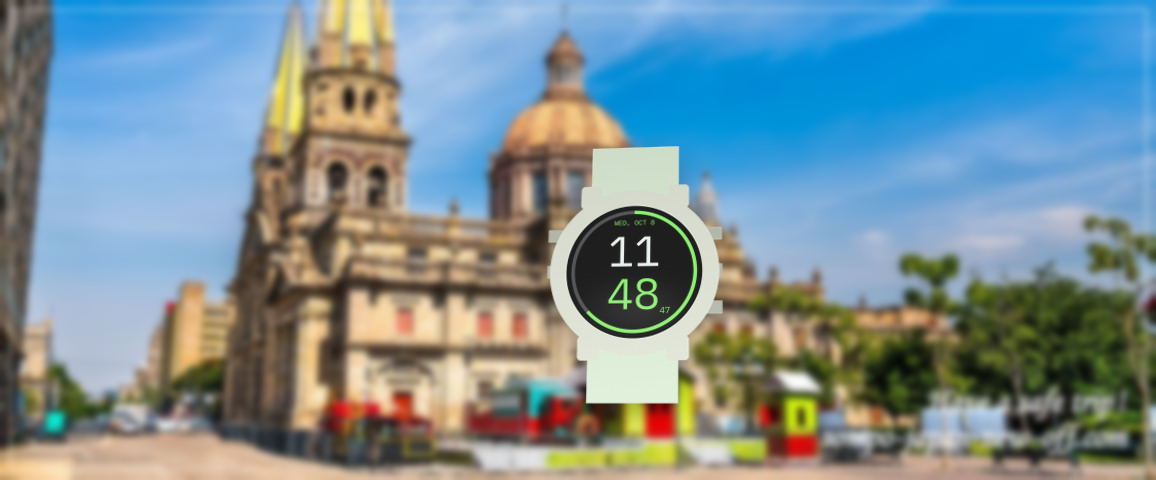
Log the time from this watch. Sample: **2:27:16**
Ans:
**11:48:47**
